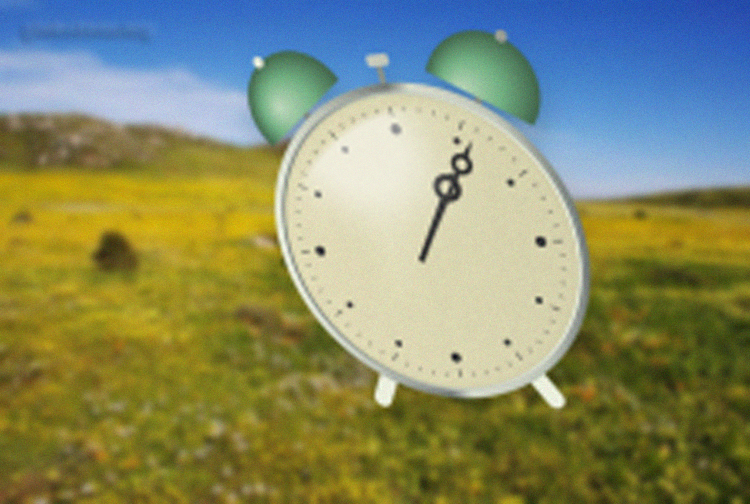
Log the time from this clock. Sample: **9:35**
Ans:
**1:06**
